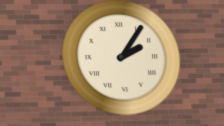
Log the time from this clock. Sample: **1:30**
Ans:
**2:06**
